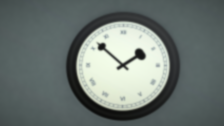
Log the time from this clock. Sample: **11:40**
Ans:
**1:52**
